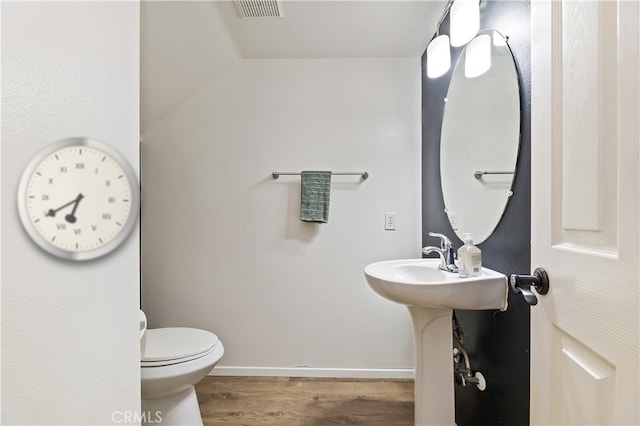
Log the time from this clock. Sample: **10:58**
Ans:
**6:40**
